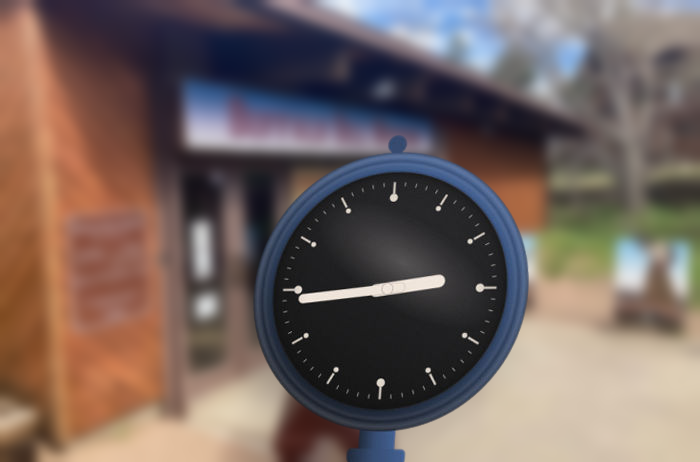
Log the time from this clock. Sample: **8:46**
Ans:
**2:44**
